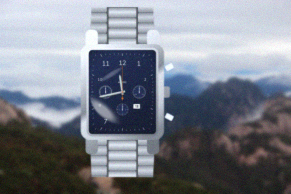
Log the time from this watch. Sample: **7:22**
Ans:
**11:43**
